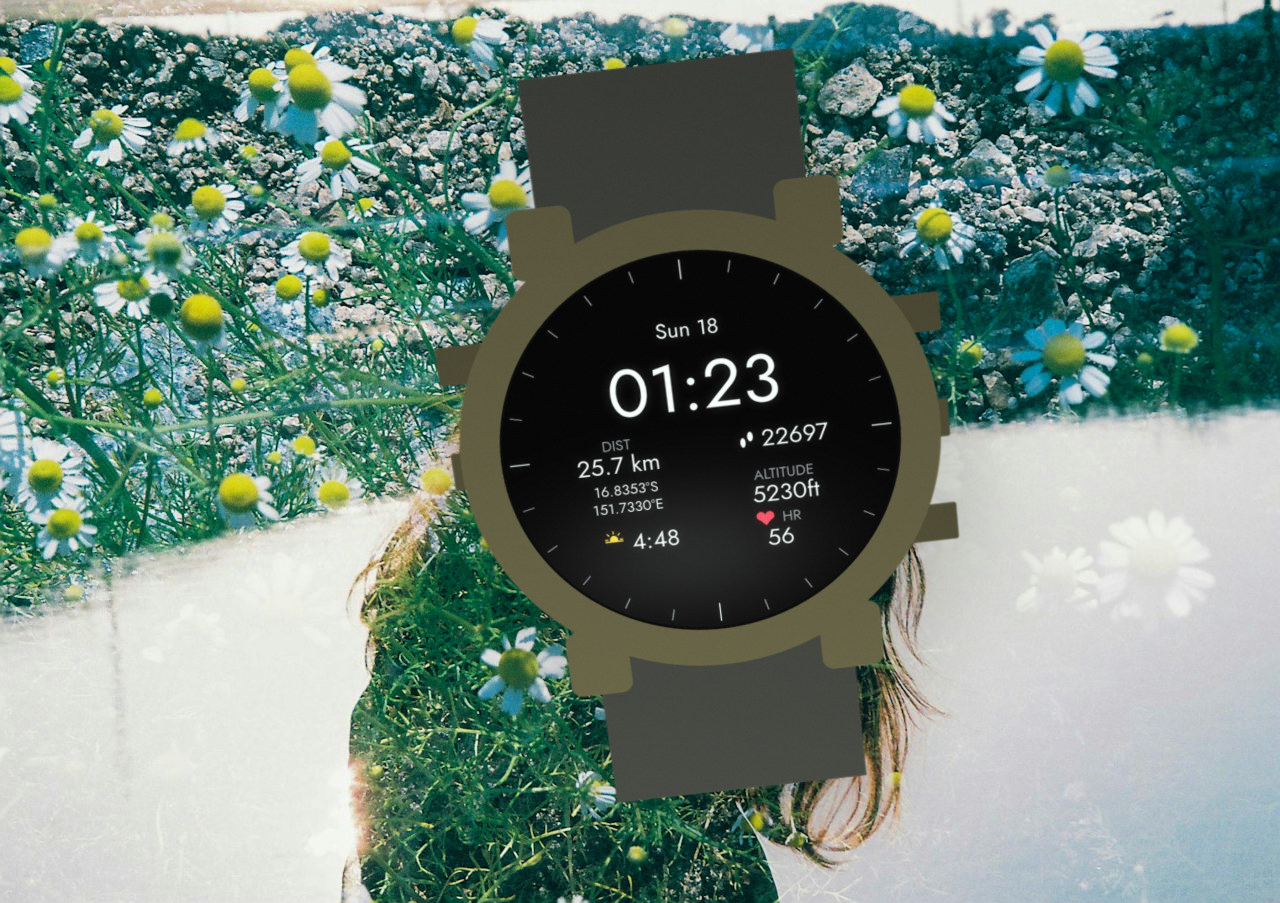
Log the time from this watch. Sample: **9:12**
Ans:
**1:23**
